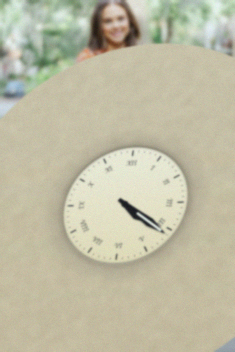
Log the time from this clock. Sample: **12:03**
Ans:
**4:21**
